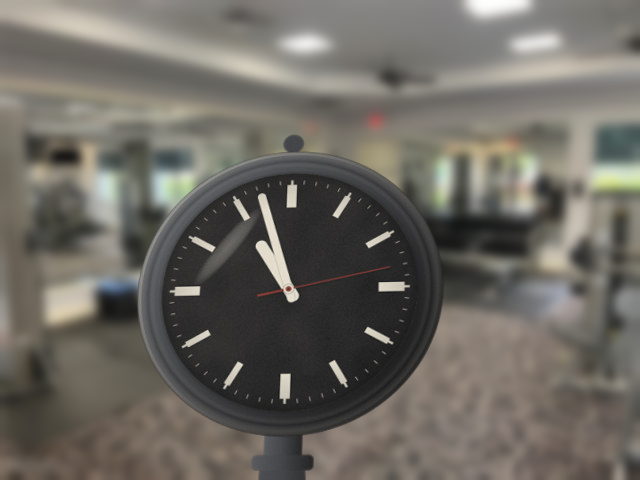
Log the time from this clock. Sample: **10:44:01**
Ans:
**10:57:13**
